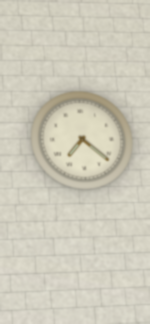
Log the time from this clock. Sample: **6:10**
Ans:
**7:22**
